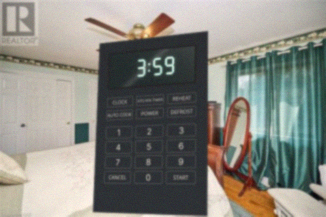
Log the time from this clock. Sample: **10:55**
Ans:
**3:59**
